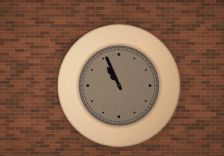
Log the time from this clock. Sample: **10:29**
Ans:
**10:56**
